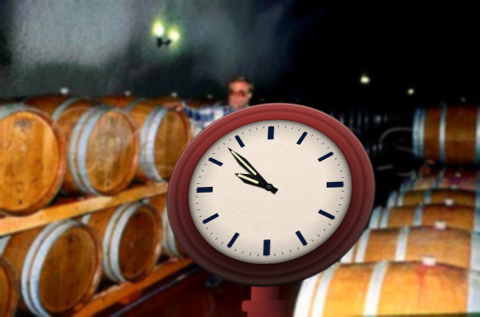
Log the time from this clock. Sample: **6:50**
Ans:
**9:53**
